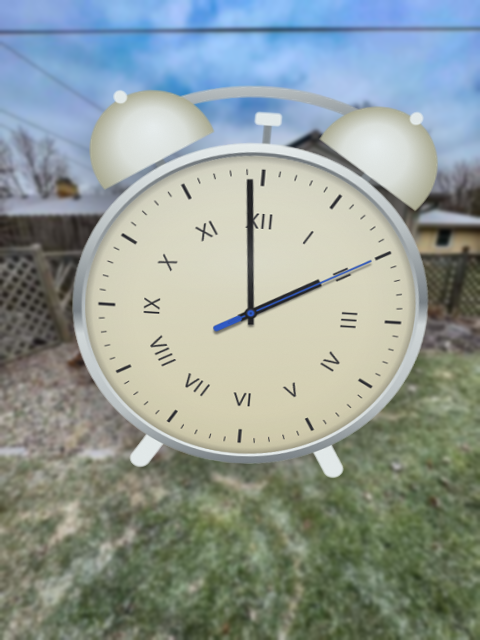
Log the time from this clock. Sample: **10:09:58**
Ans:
**1:59:10**
